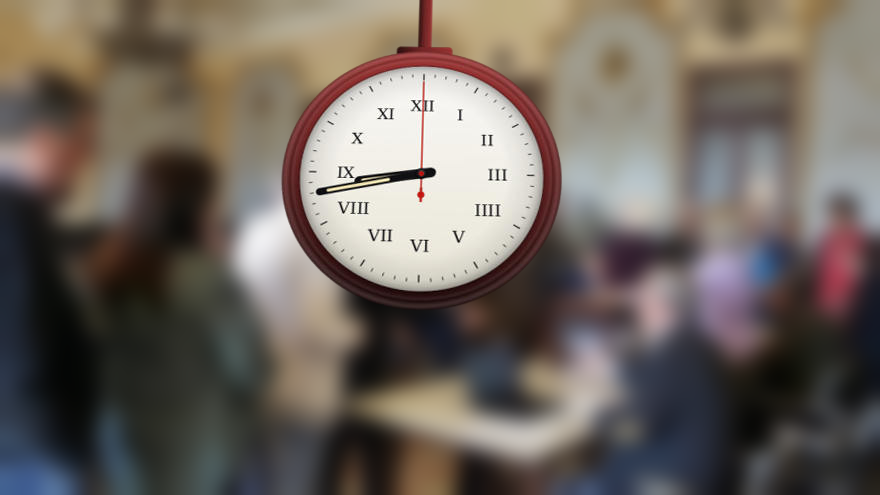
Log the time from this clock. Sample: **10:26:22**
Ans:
**8:43:00**
